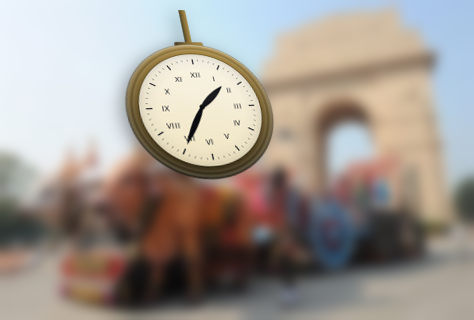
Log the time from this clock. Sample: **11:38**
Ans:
**1:35**
